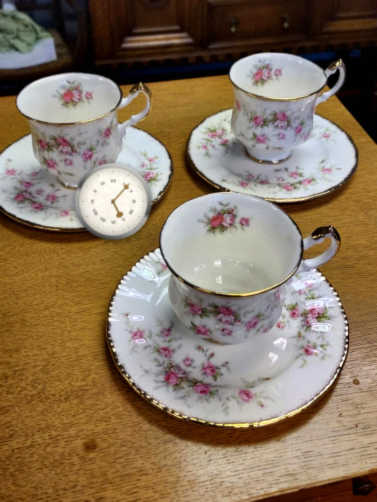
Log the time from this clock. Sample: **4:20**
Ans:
**5:07**
